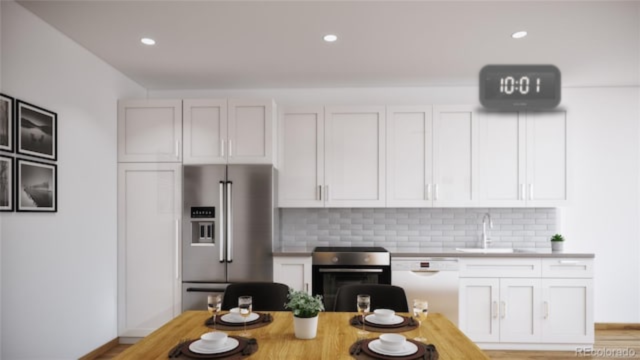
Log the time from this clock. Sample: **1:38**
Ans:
**10:01**
